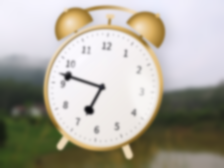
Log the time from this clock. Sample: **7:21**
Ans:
**6:47**
